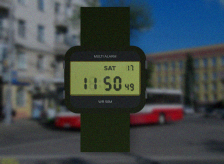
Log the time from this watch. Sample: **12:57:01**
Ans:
**11:50:49**
